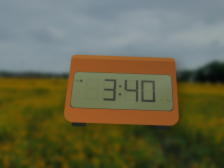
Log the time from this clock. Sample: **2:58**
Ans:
**3:40**
